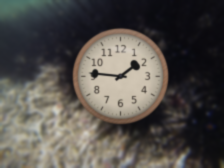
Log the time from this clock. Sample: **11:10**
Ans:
**1:46**
